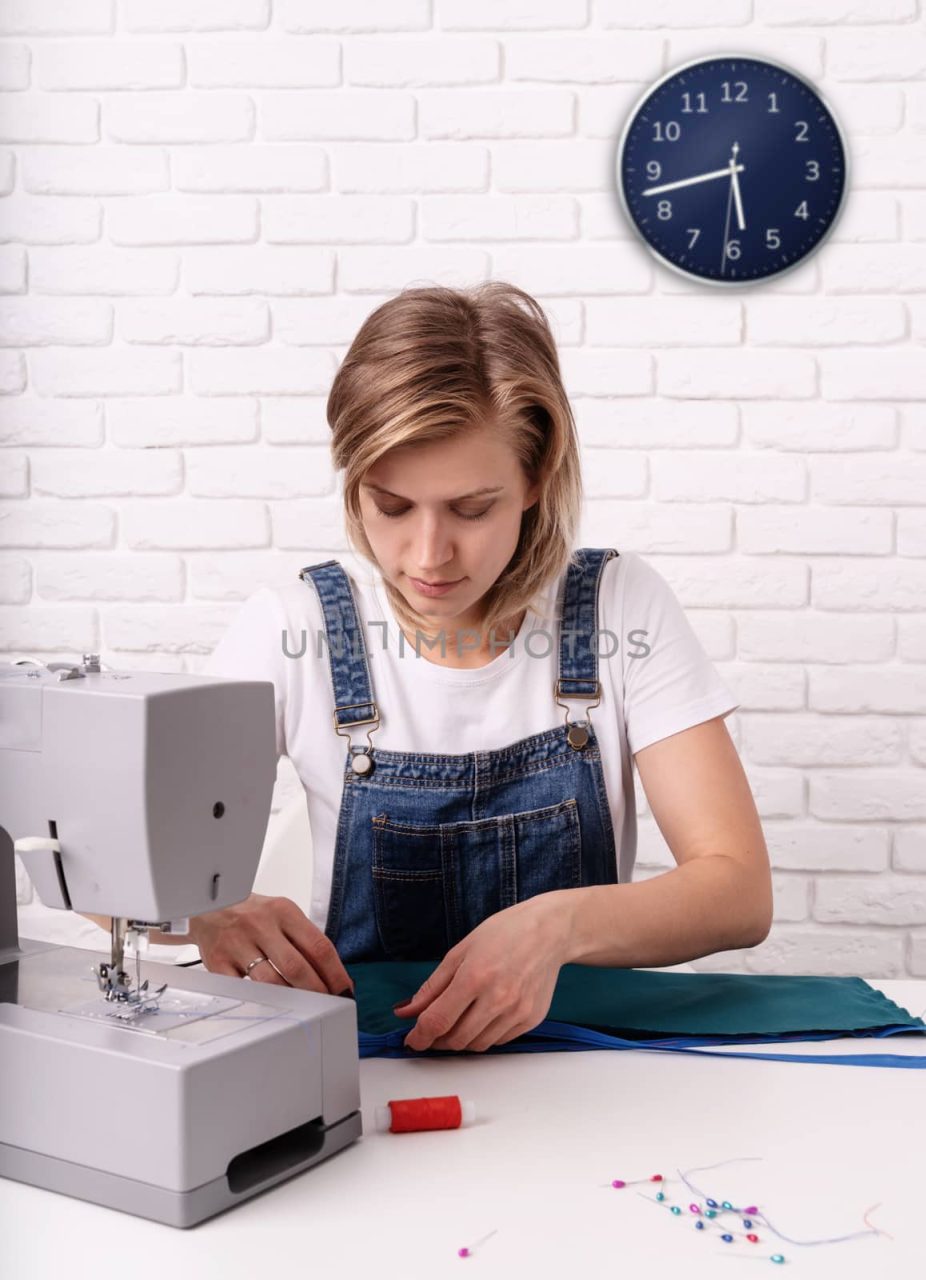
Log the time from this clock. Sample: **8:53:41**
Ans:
**5:42:31**
